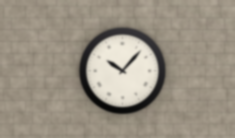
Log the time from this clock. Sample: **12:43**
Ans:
**10:07**
